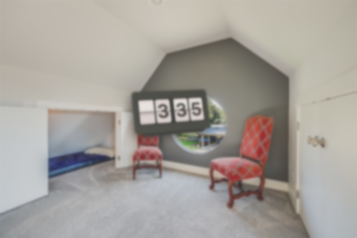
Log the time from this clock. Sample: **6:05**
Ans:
**3:35**
